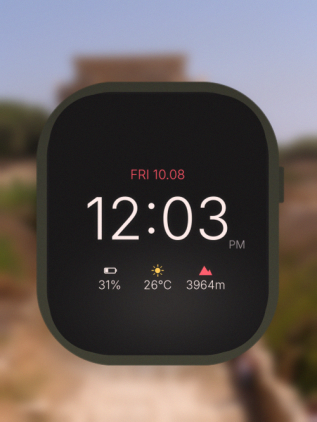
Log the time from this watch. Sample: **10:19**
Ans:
**12:03**
